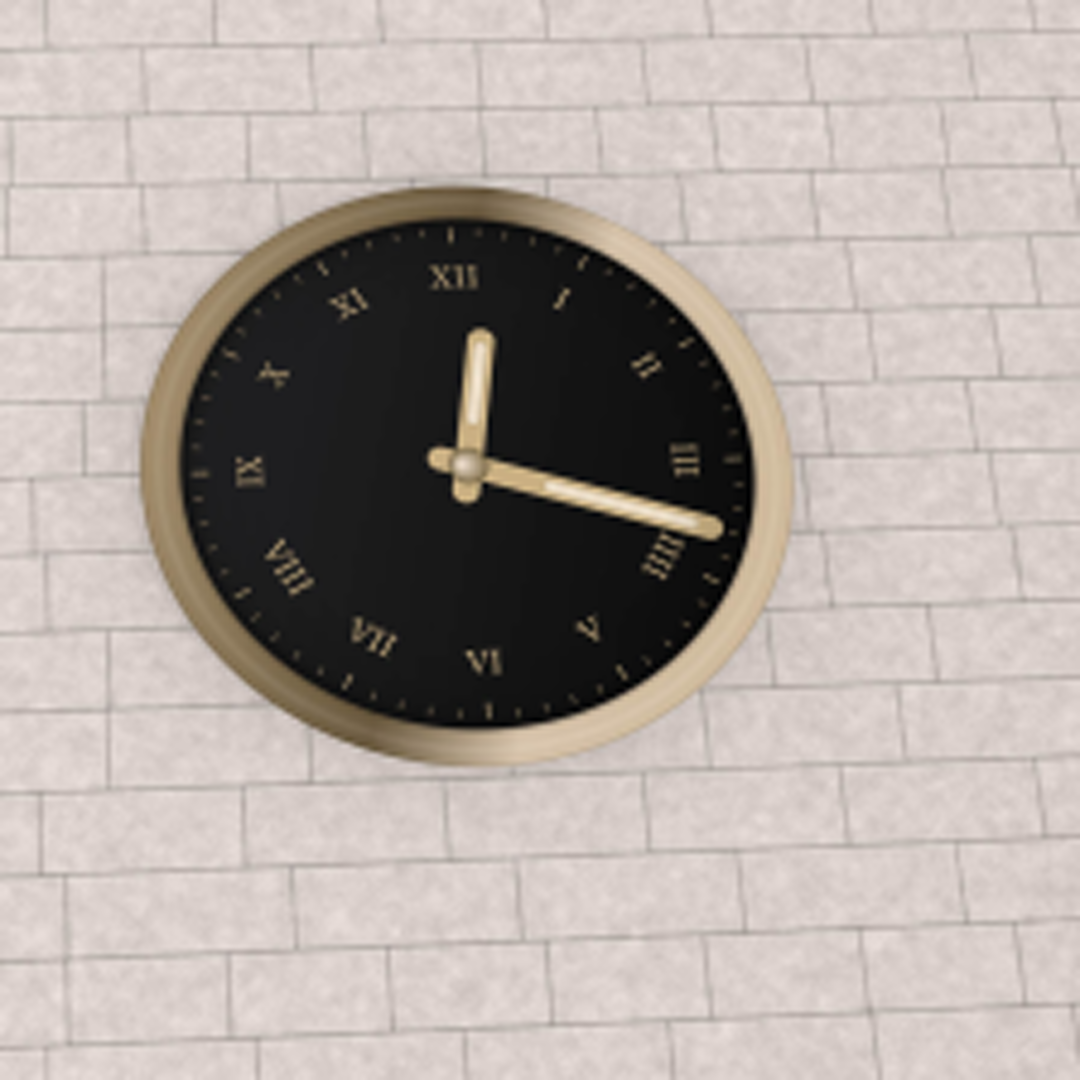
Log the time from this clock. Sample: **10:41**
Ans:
**12:18**
